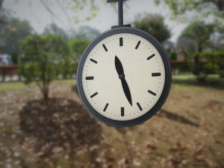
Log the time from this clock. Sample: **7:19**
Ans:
**11:27**
